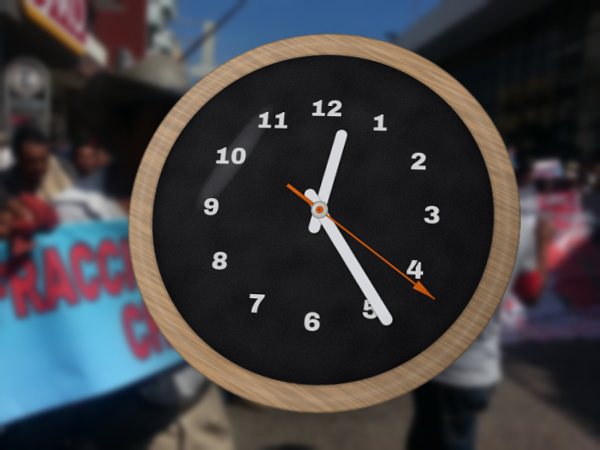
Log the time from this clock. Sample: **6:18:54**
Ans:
**12:24:21**
